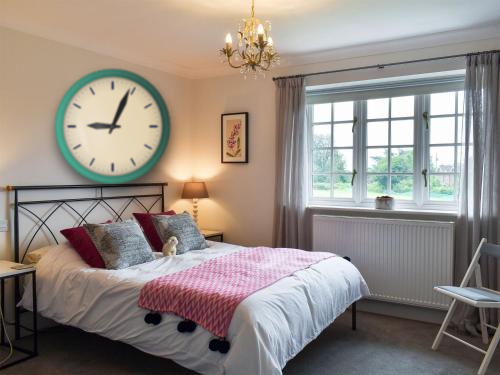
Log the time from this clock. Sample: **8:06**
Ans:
**9:04**
